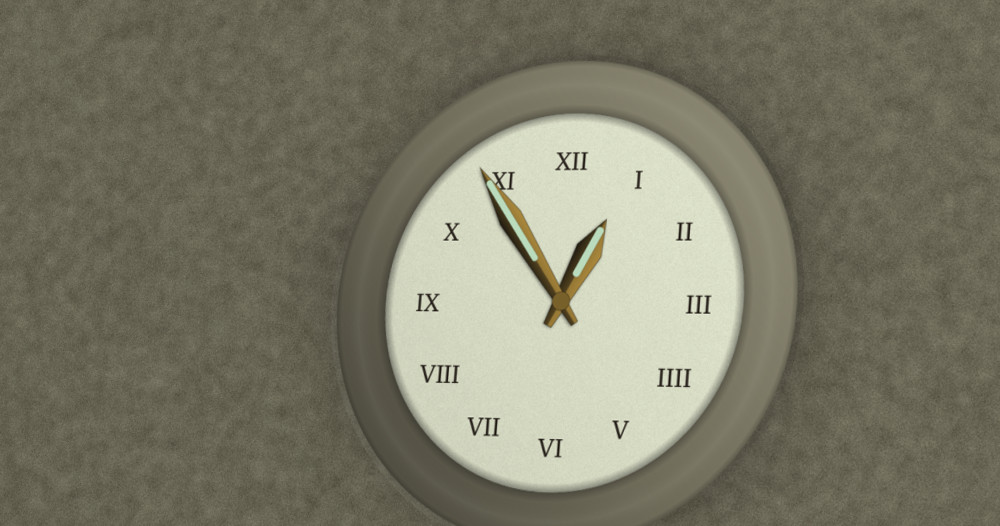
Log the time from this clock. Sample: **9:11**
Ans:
**12:54**
